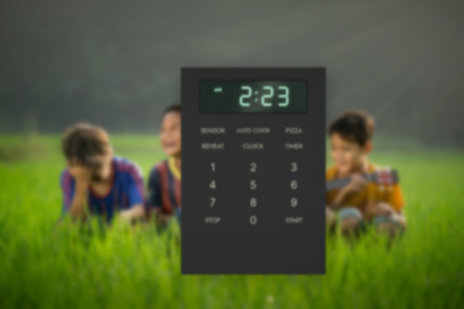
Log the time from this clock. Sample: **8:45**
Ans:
**2:23**
